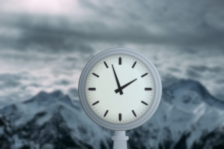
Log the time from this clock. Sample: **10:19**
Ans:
**1:57**
